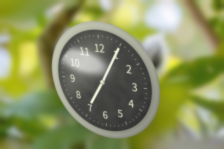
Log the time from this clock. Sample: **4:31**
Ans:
**7:05**
